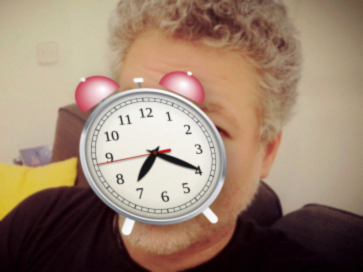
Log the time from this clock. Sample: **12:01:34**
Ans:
**7:19:44**
